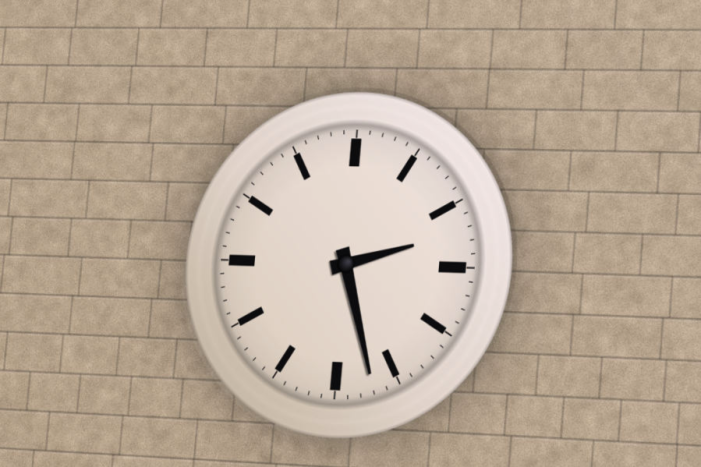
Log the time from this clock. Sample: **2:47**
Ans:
**2:27**
